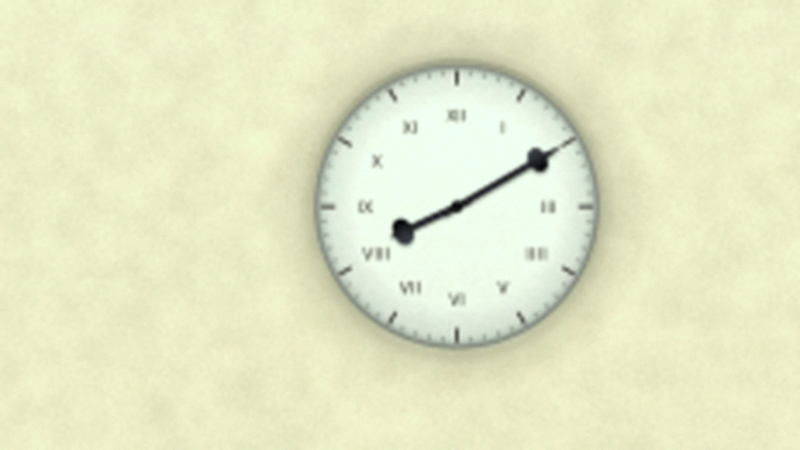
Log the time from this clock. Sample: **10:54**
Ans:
**8:10**
